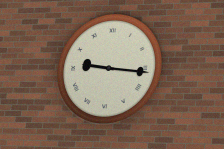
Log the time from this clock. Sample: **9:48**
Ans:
**9:16**
